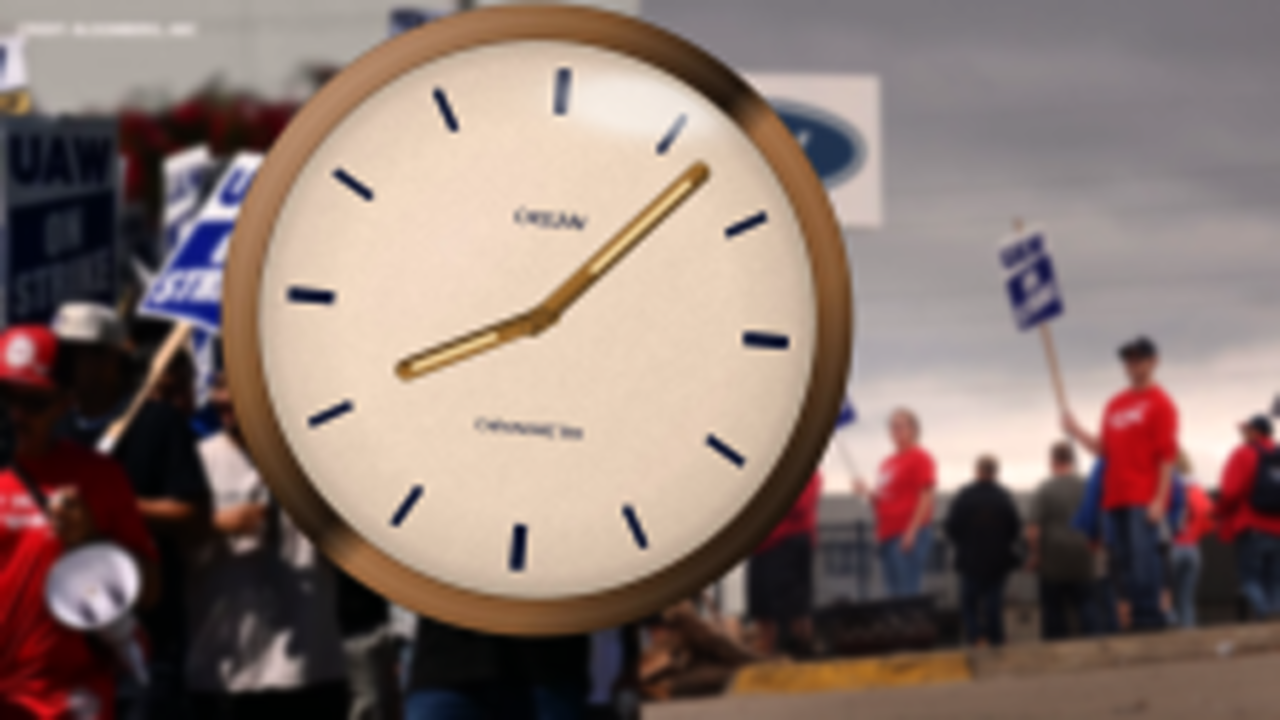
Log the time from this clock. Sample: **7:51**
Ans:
**8:07**
